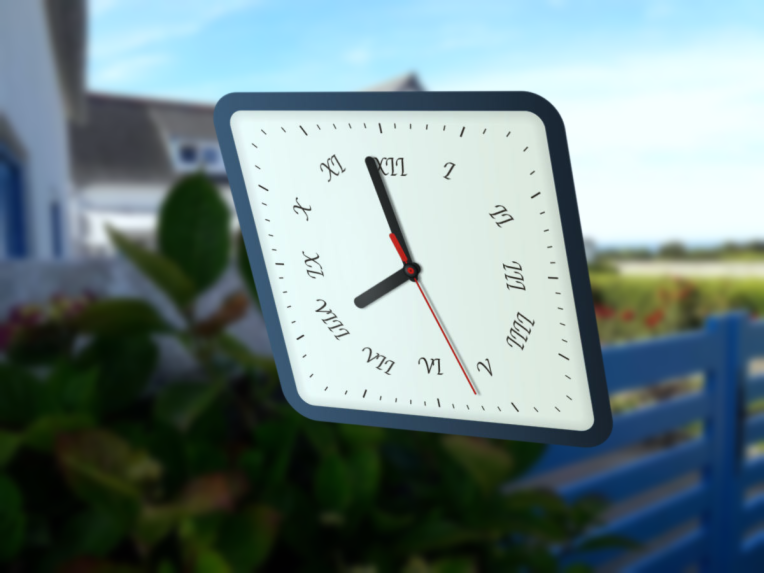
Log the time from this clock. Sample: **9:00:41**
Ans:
**7:58:27**
